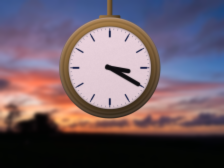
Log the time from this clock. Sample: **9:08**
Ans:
**3:20**
